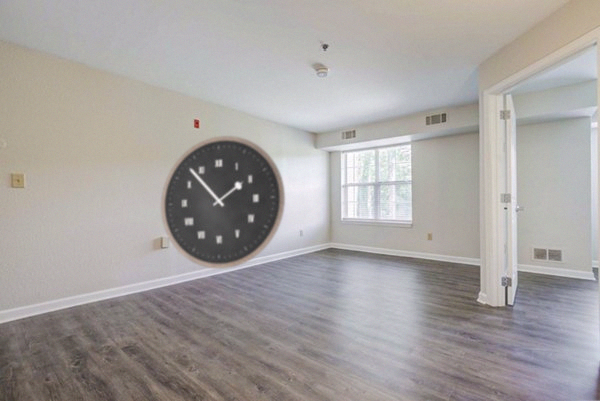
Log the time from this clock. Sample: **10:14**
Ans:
**1:53**
